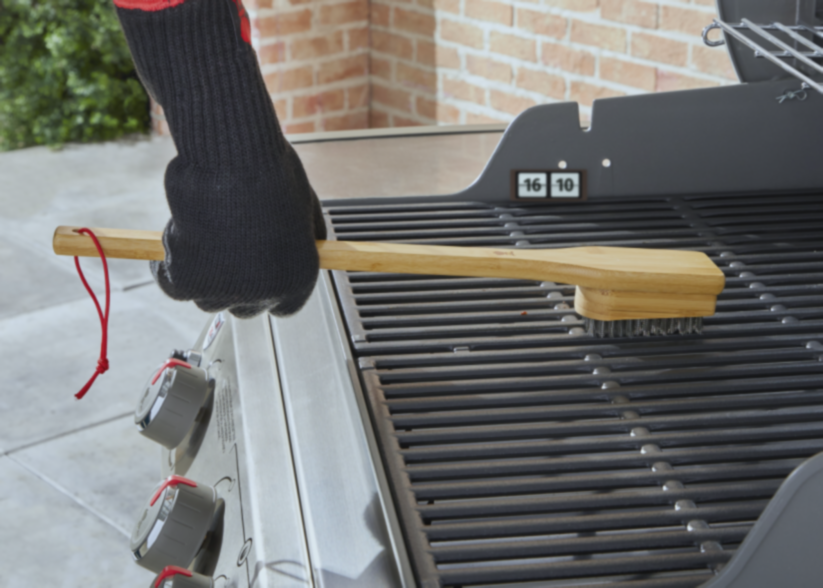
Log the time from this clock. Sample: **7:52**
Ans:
**16:10**
